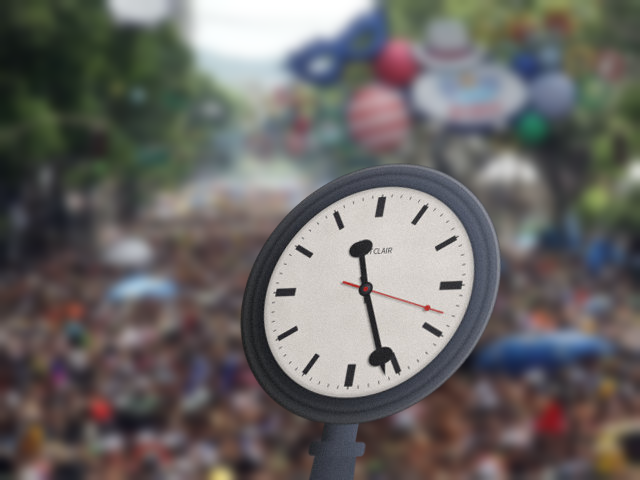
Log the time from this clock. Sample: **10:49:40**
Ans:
**11:26:18**
